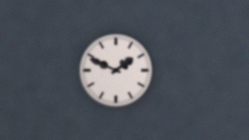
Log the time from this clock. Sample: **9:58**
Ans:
**1:49**
